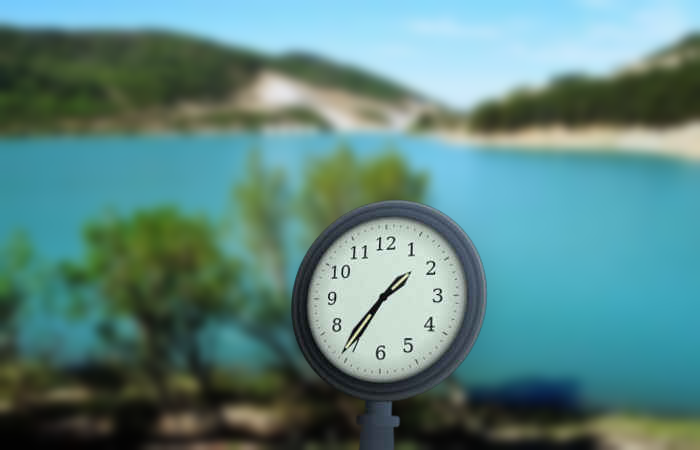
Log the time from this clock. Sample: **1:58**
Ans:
**1:36**
